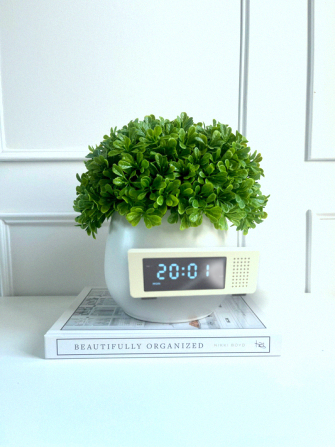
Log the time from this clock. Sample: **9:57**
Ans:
**20:01**
